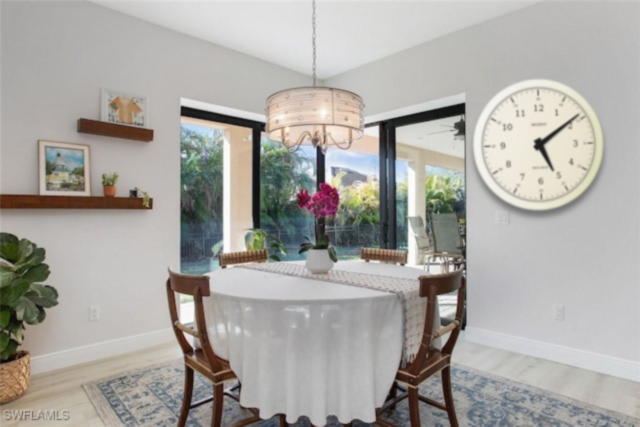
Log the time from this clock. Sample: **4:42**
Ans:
**5:09**
